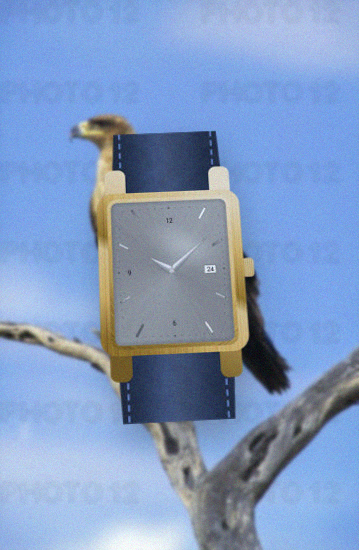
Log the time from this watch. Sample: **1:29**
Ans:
**10:08**
